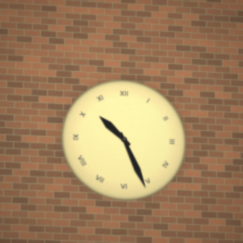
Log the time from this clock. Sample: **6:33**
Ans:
**10:26**
